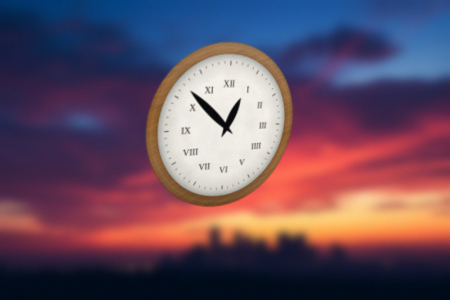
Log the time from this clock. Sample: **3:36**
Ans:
**12:52**
